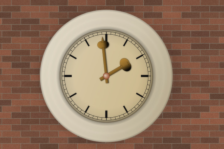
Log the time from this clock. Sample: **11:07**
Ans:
**1:59**
